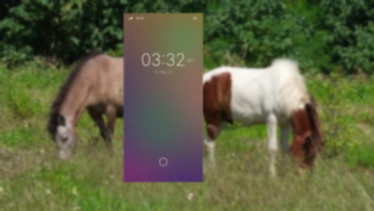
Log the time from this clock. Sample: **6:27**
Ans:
**3:32**
